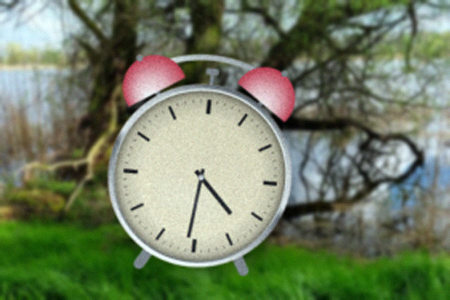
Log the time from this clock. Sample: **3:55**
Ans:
**4:31**
